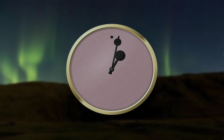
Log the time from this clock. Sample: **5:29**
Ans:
**1:02**
